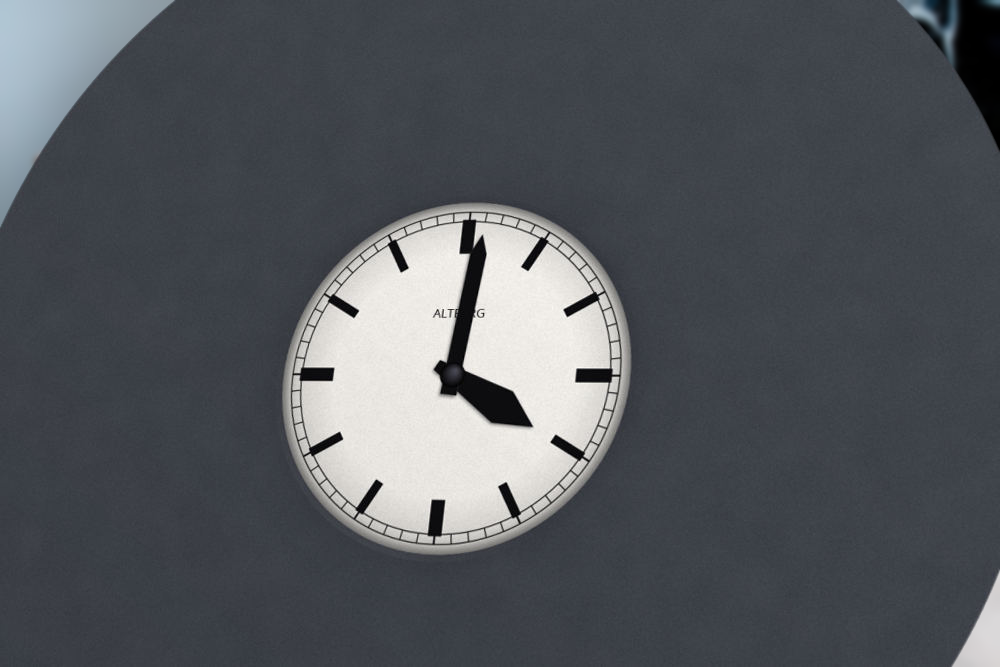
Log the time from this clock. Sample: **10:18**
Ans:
**4:01**
